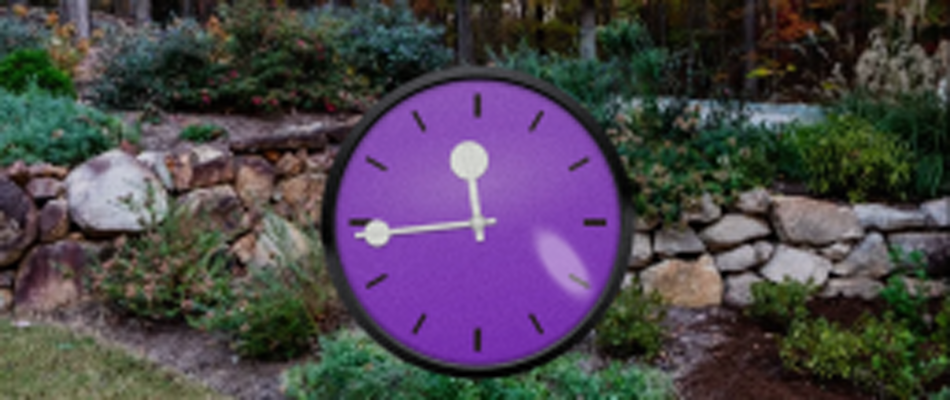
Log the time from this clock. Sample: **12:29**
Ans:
**11:44**
